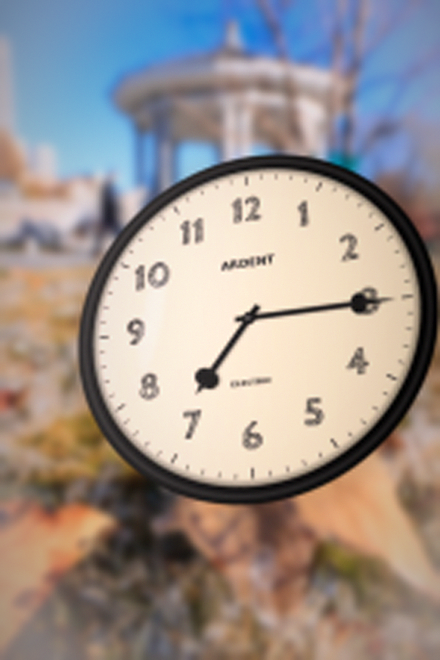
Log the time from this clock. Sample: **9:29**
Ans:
**7:15**
